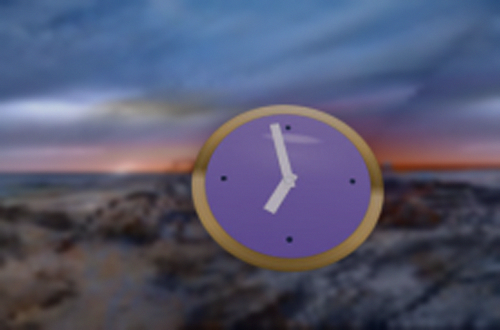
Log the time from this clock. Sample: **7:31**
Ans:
**6:58**
